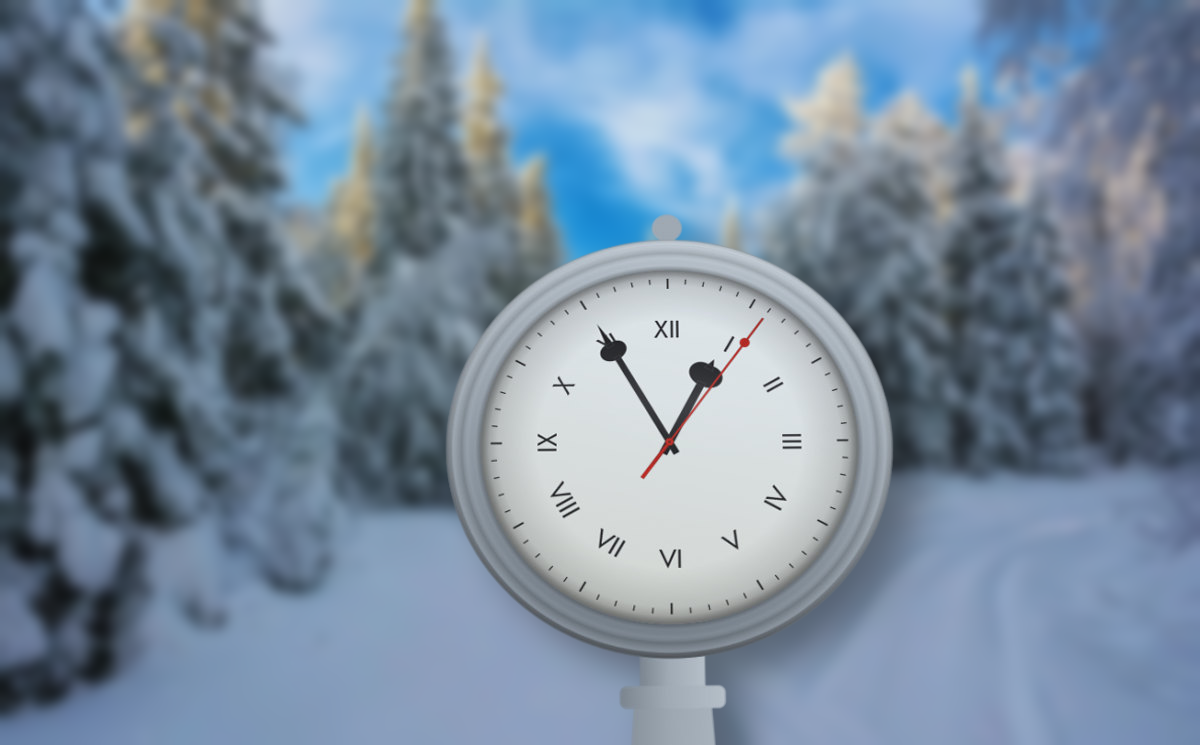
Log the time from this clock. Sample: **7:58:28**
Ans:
**12:55:06**
